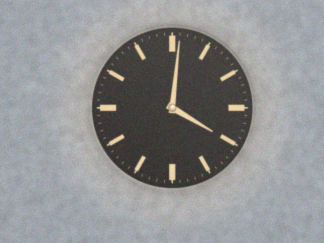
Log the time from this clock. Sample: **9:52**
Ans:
**4:01**
